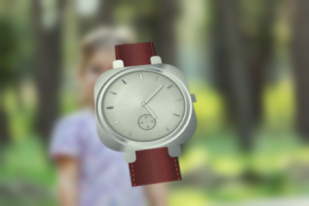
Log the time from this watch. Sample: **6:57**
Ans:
**5:08**
